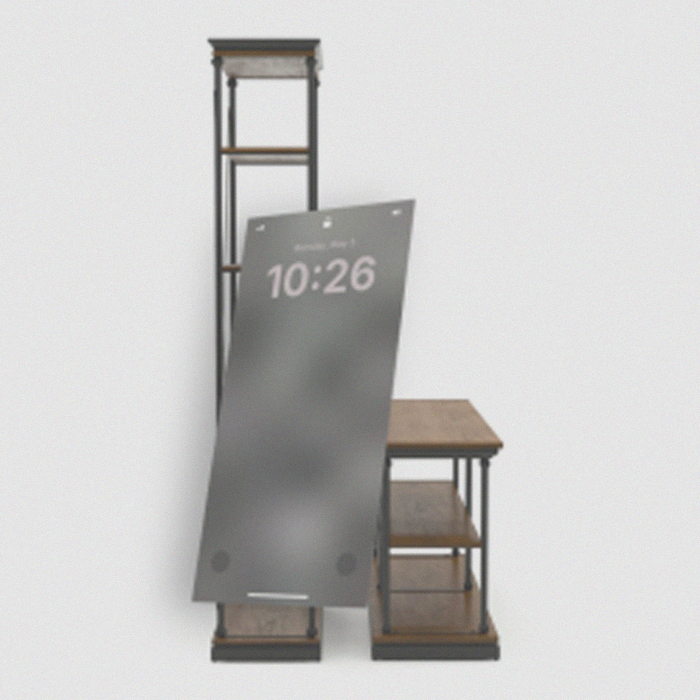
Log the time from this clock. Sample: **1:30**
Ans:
**10:26**
